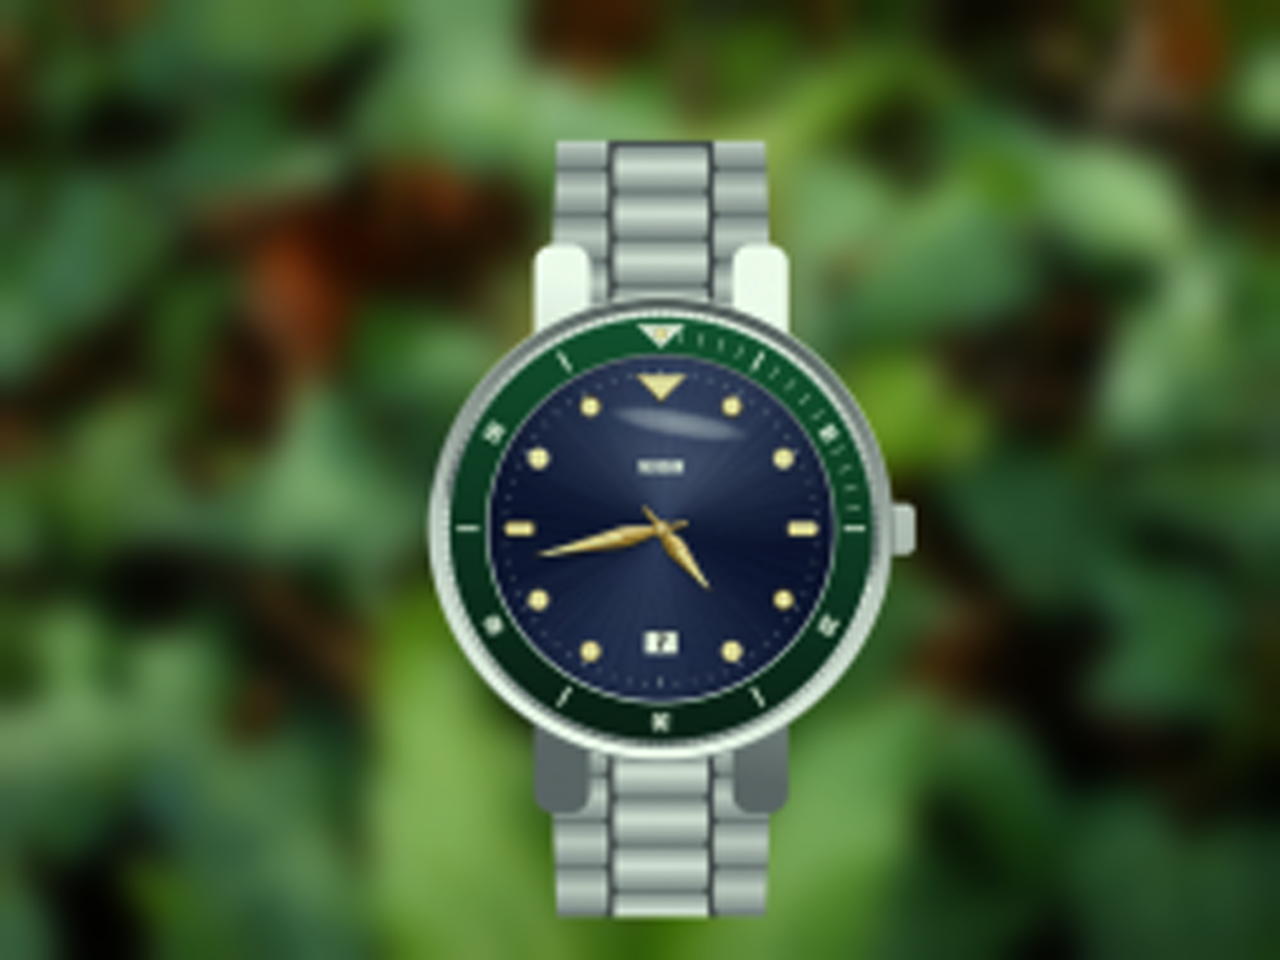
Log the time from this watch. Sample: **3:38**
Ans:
**4:43**
